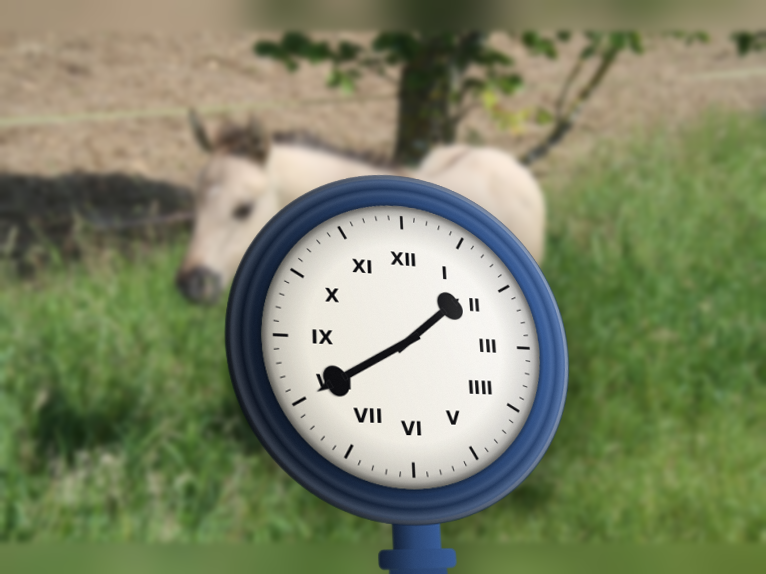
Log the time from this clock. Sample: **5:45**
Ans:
**1:40**
